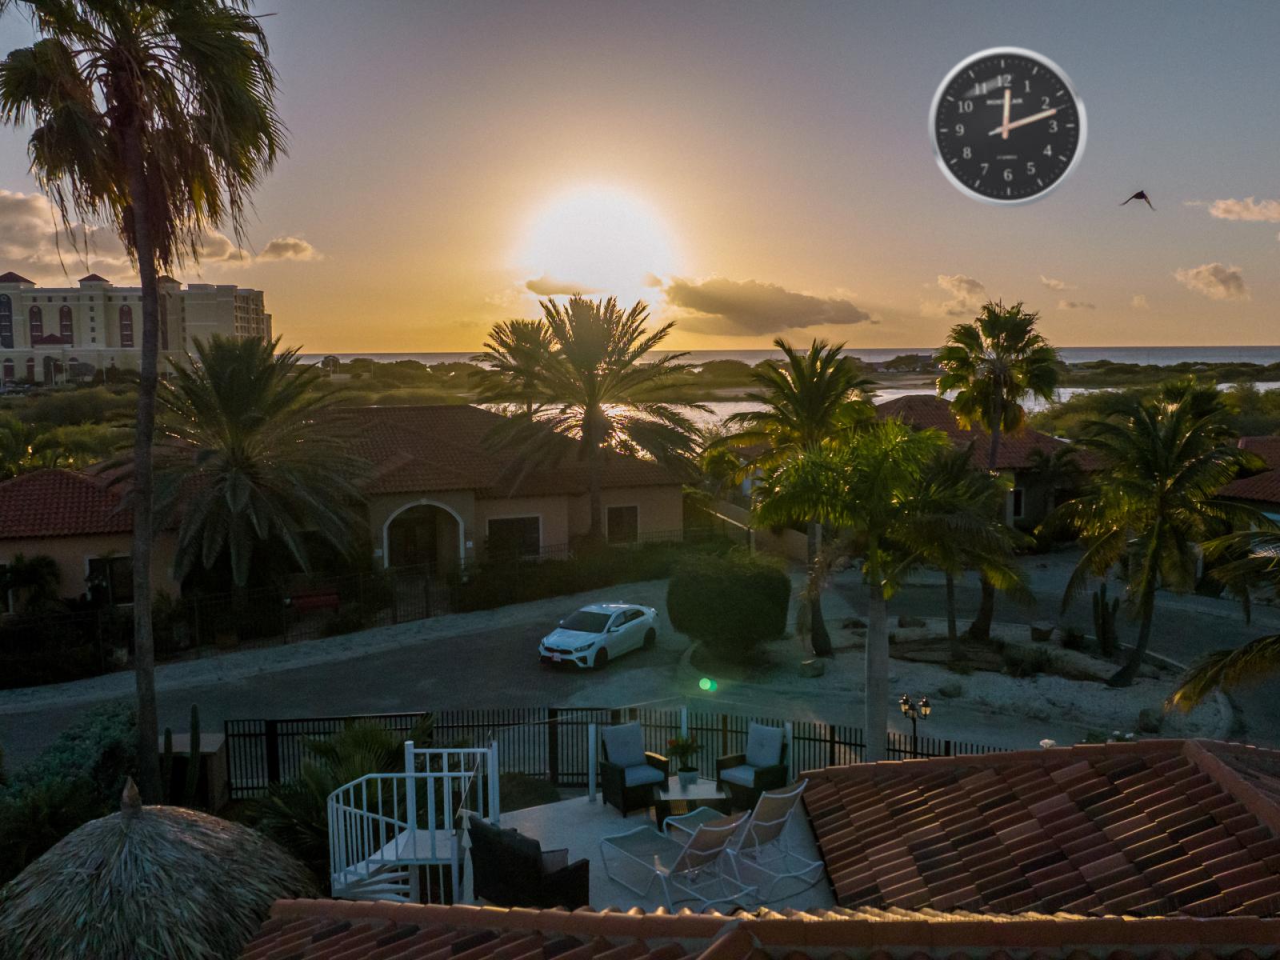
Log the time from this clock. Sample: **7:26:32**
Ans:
**12:12:12**
